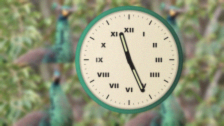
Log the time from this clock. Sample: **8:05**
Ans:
**11:26**
